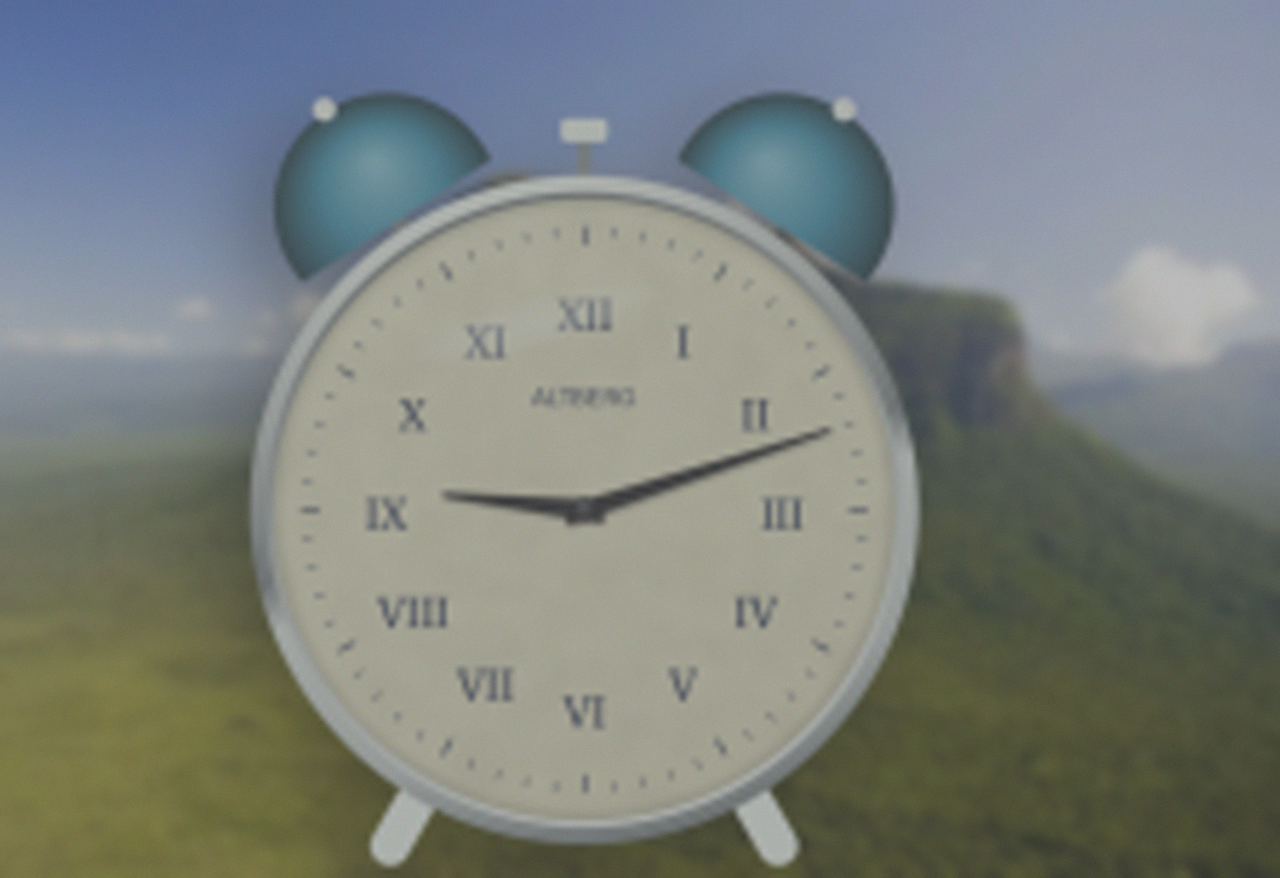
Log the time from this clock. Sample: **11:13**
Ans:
**9:12**
